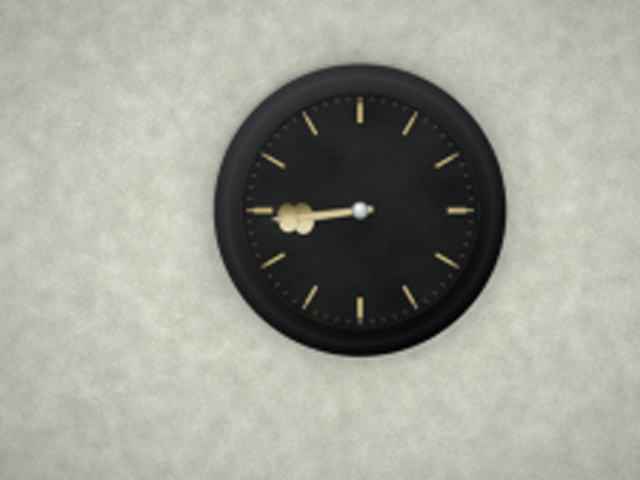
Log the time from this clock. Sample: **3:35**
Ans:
**8:44**
